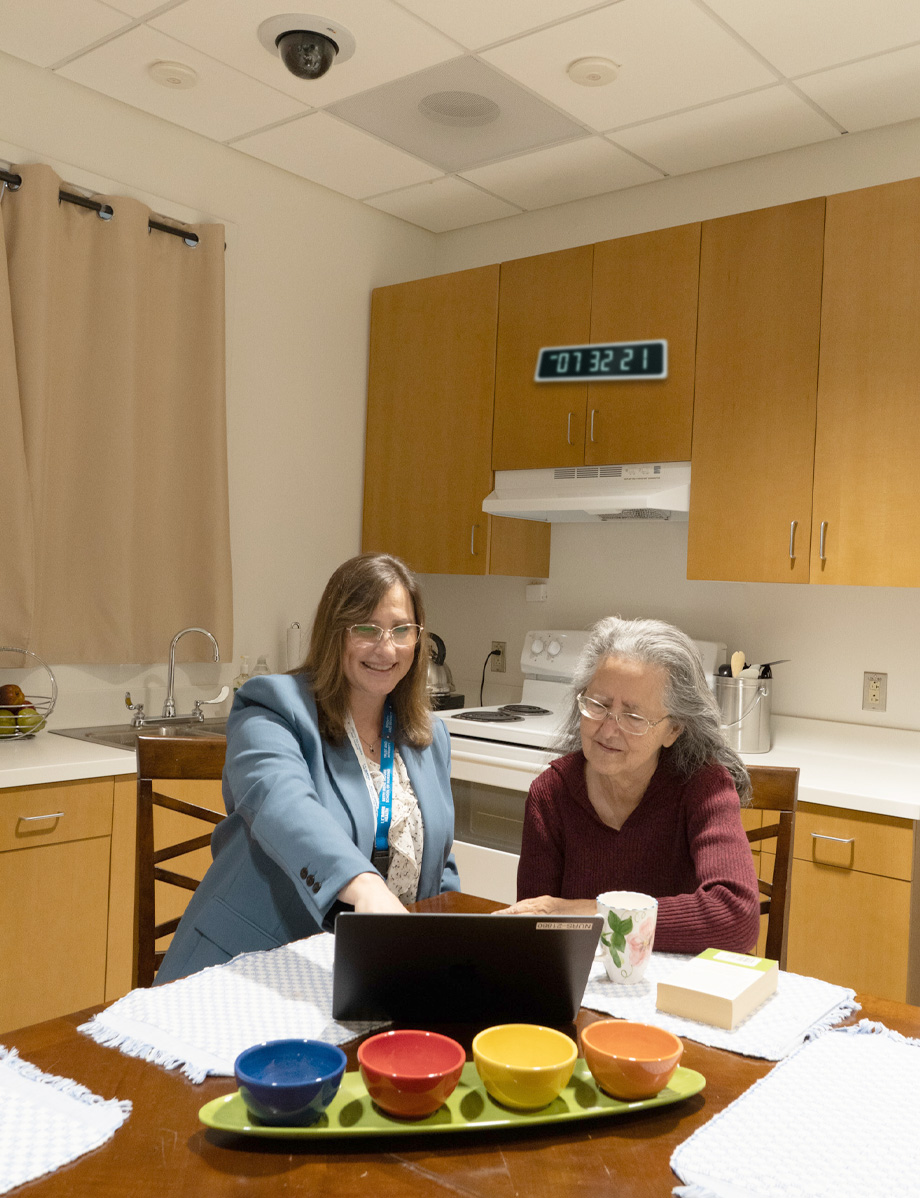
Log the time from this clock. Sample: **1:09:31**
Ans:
**7:32:21**
